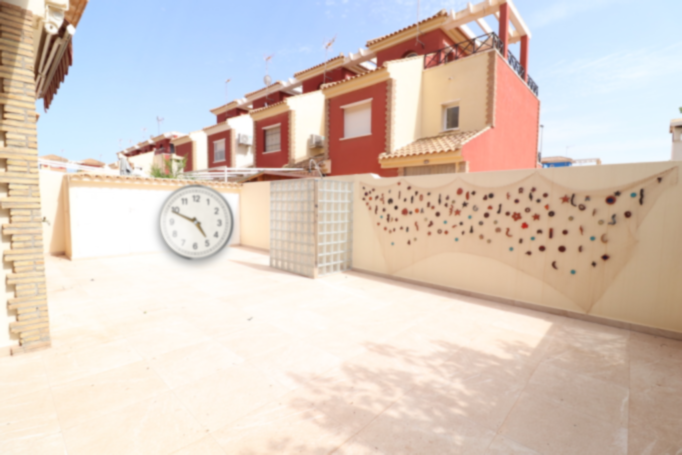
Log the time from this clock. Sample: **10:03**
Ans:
**4:49**
